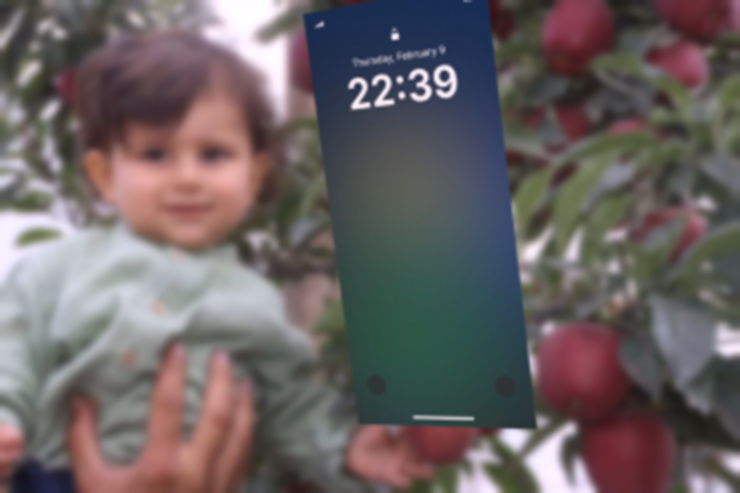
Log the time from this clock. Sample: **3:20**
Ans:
**22:39**
